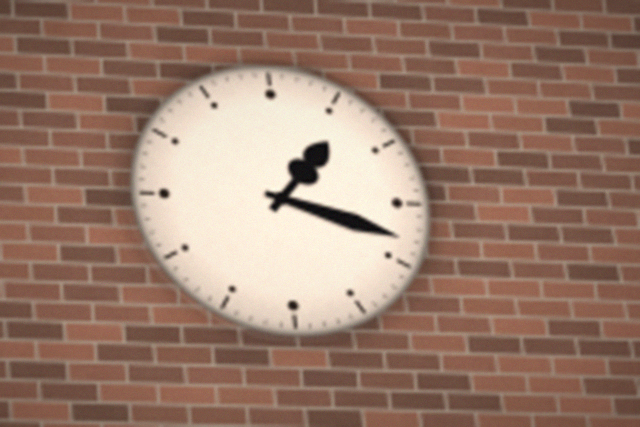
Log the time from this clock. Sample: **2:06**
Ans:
**1:18**
